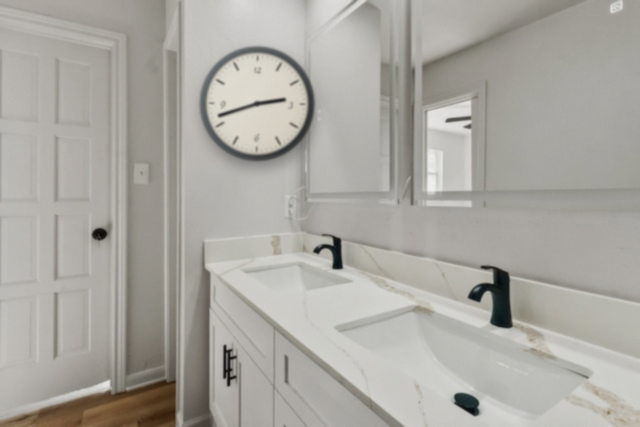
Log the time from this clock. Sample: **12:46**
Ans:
**2:42**
